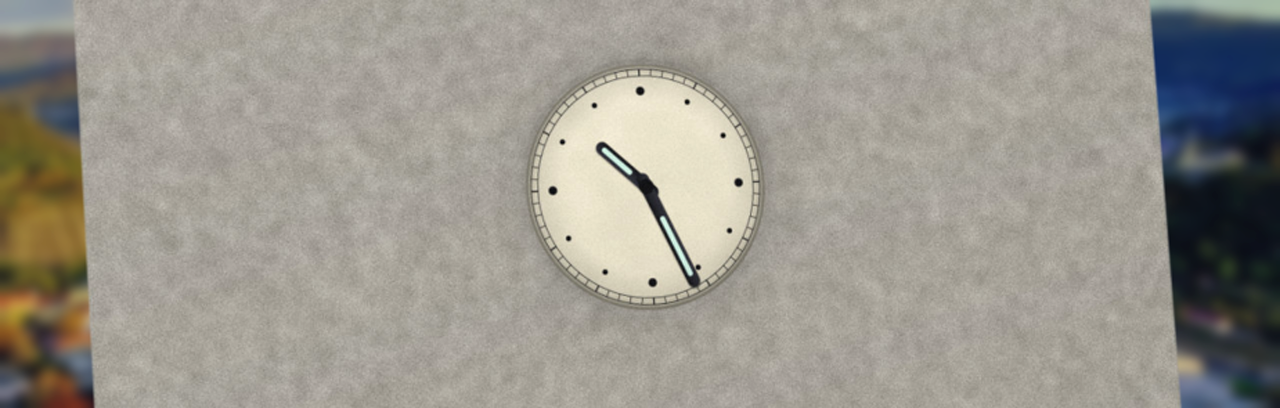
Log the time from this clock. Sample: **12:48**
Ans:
**10:26**
